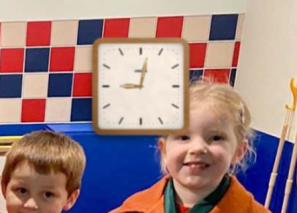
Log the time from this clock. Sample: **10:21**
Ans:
**9:02**
